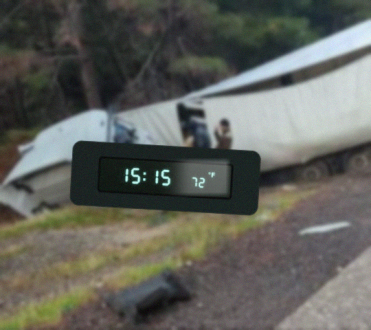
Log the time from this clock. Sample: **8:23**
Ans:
**15:15**
